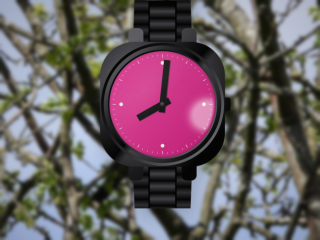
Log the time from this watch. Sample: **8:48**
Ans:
**8:01**
